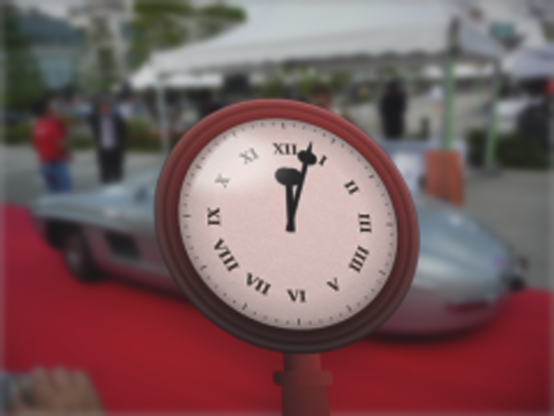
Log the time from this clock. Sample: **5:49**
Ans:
**12:03**
